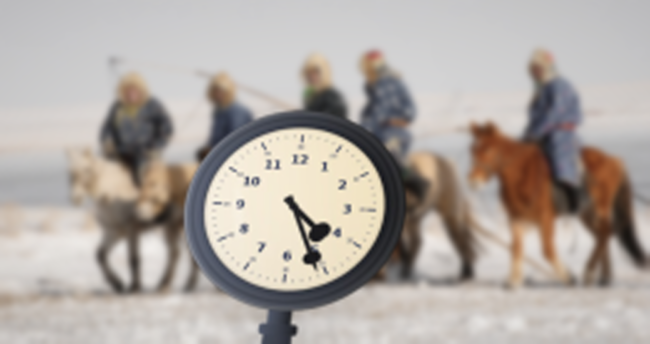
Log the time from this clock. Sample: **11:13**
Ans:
**4:26**
